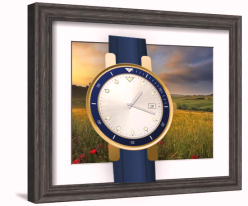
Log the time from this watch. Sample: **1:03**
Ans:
**1:18**
